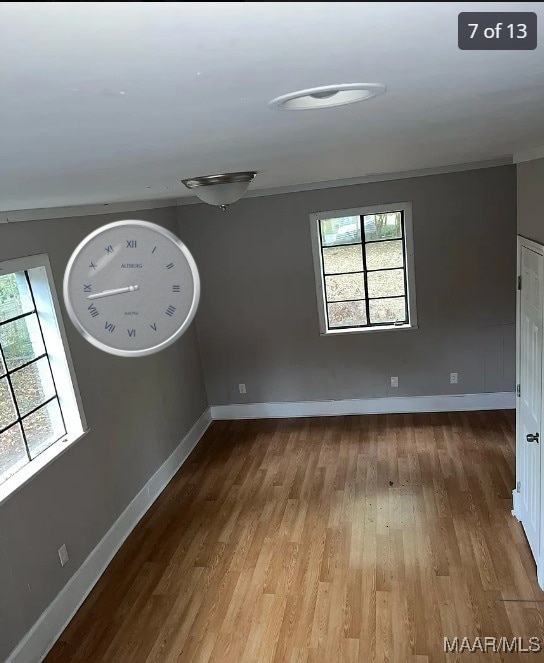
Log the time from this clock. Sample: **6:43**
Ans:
**8:43**
